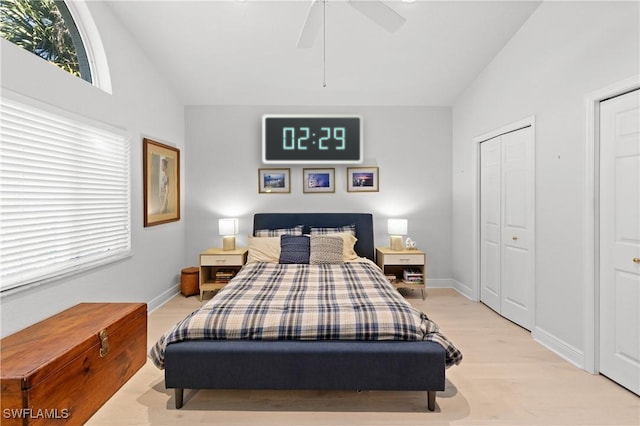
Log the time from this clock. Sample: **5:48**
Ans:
**2:29**
